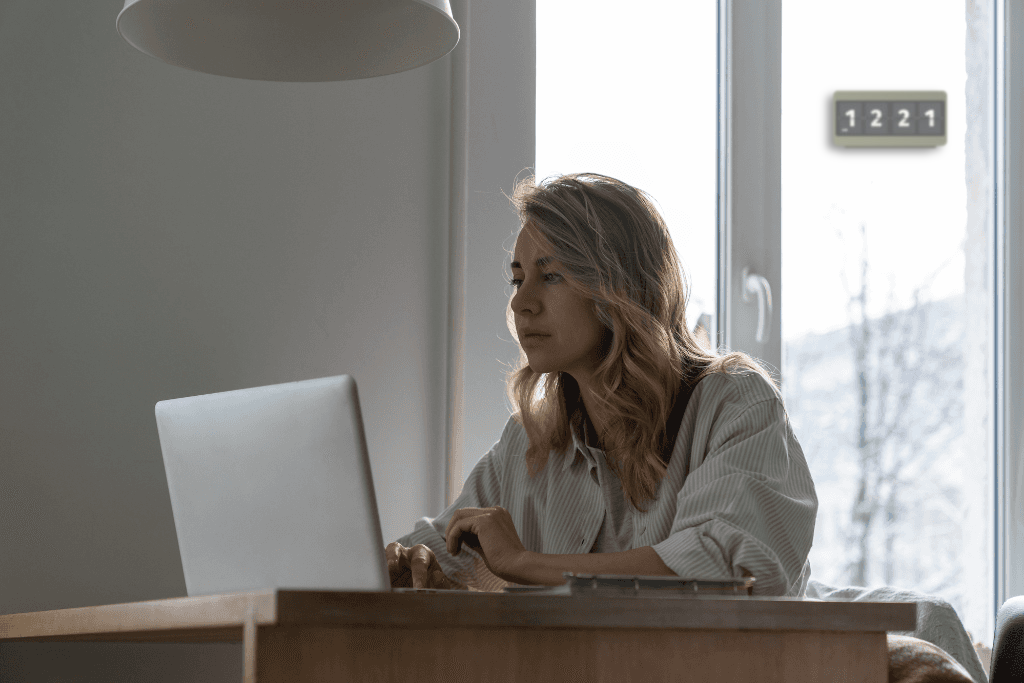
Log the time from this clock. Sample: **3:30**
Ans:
**12:21**
